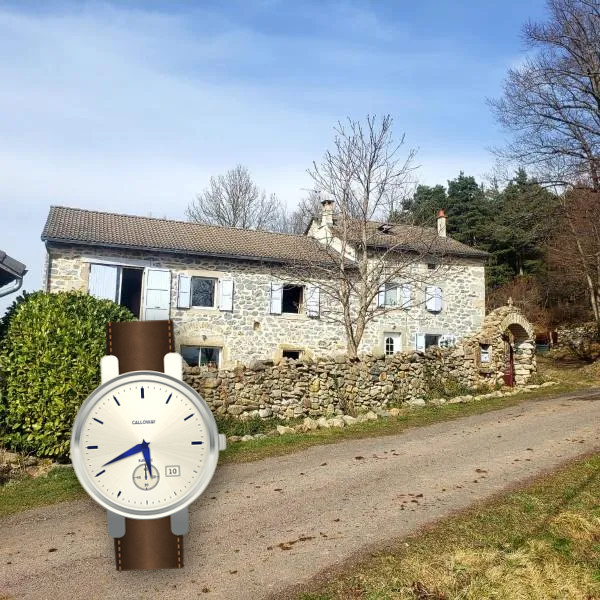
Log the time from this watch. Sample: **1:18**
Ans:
**5:41**
